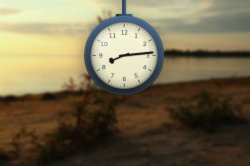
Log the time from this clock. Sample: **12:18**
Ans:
**8:14**
